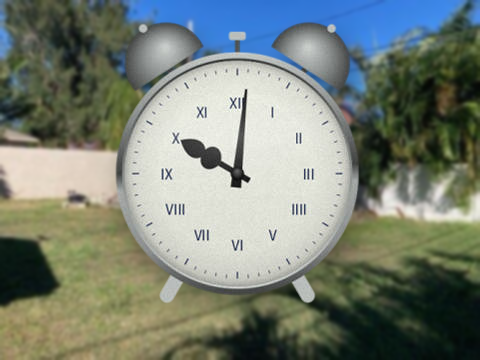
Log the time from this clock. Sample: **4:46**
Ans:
**10:01**
